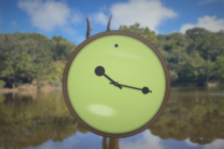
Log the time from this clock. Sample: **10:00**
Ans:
**10:17**
